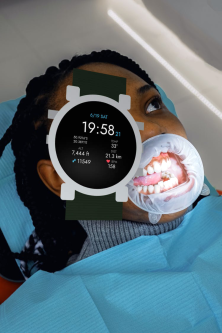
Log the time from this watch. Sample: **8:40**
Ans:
**19:58**
